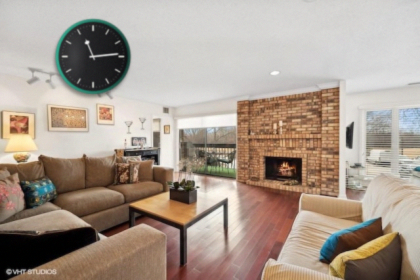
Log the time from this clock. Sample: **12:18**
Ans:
**11:14**
